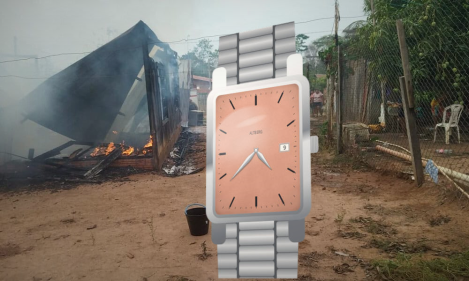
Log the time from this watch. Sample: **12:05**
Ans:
**4:38**
